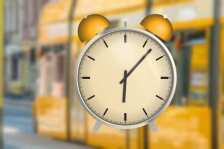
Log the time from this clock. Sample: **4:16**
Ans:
**6:07**
